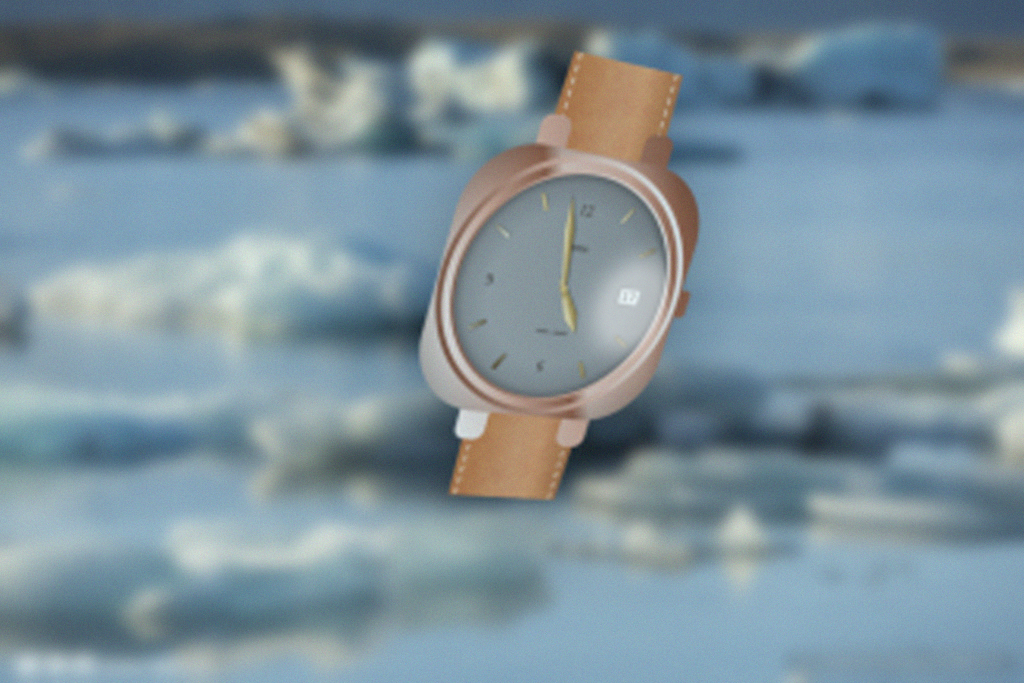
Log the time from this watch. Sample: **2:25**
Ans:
**4:58**
